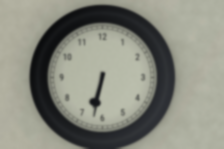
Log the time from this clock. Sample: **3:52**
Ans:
**6:32**
